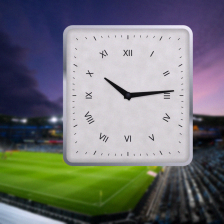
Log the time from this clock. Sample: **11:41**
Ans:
**10:14**
